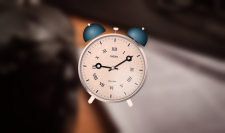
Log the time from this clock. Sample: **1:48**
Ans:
**9:09**
